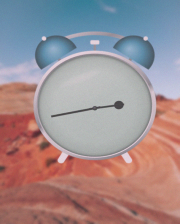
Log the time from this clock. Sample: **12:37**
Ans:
**2:43**
